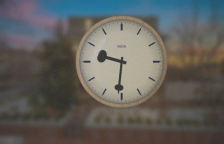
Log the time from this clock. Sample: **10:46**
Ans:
**9:31**
